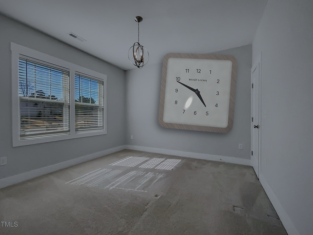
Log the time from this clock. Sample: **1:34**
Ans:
**4:49**
